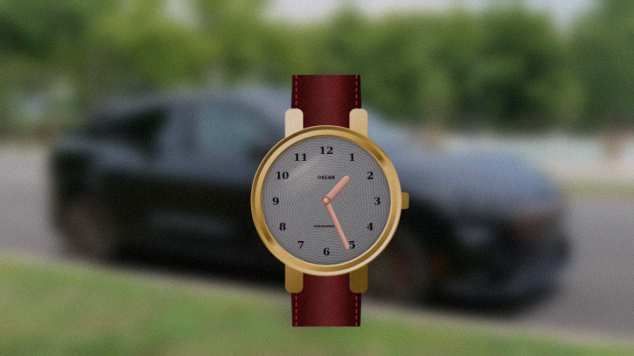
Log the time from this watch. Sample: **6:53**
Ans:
**1:26**
